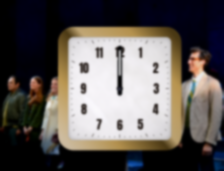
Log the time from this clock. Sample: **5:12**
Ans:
**12:00**
